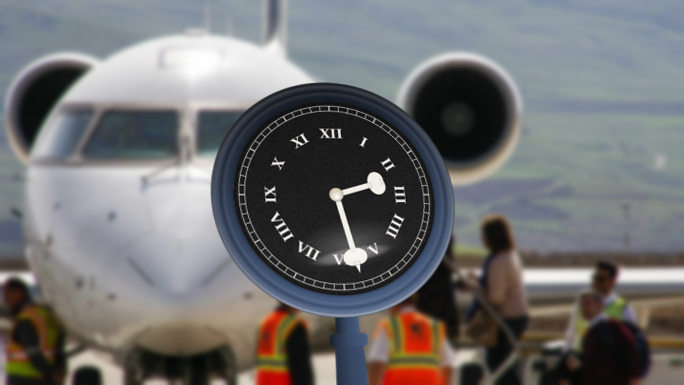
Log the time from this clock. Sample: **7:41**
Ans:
**2:28**
